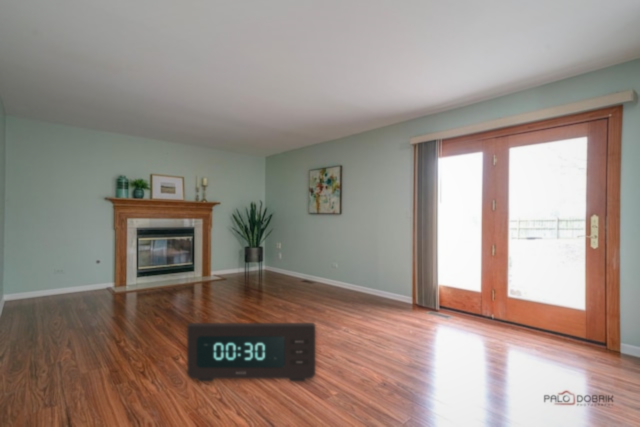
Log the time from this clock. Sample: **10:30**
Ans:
**0:30**
